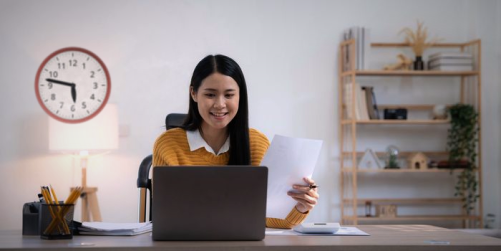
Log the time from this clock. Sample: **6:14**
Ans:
**5:47**
